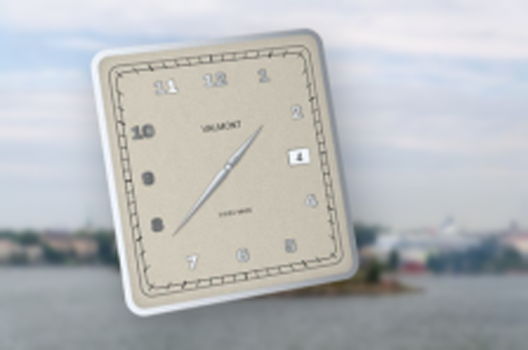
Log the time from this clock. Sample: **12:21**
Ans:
**1:38**
